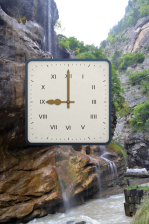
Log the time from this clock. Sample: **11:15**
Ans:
**9:00**
